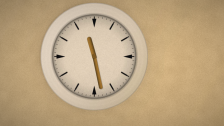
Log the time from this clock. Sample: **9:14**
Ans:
**11:28**
